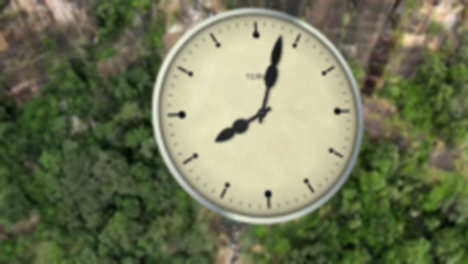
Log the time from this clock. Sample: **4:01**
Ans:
**8:03**
